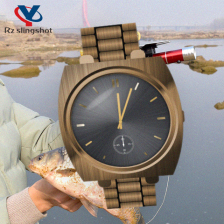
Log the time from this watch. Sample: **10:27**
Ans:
**12:04**
